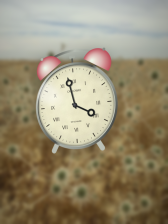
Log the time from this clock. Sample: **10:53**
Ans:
**3:58**
